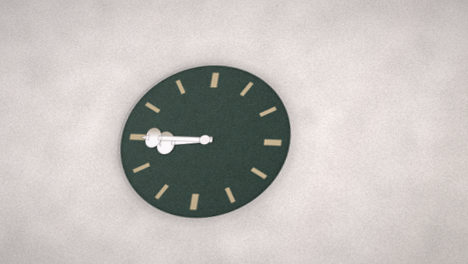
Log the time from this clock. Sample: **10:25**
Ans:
**8:45**
